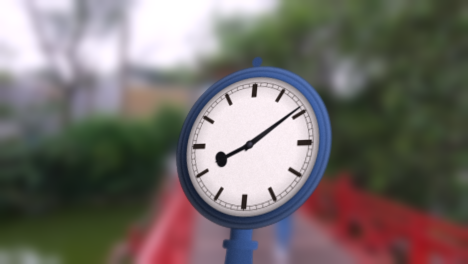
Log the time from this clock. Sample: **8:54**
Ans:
**8:09**
